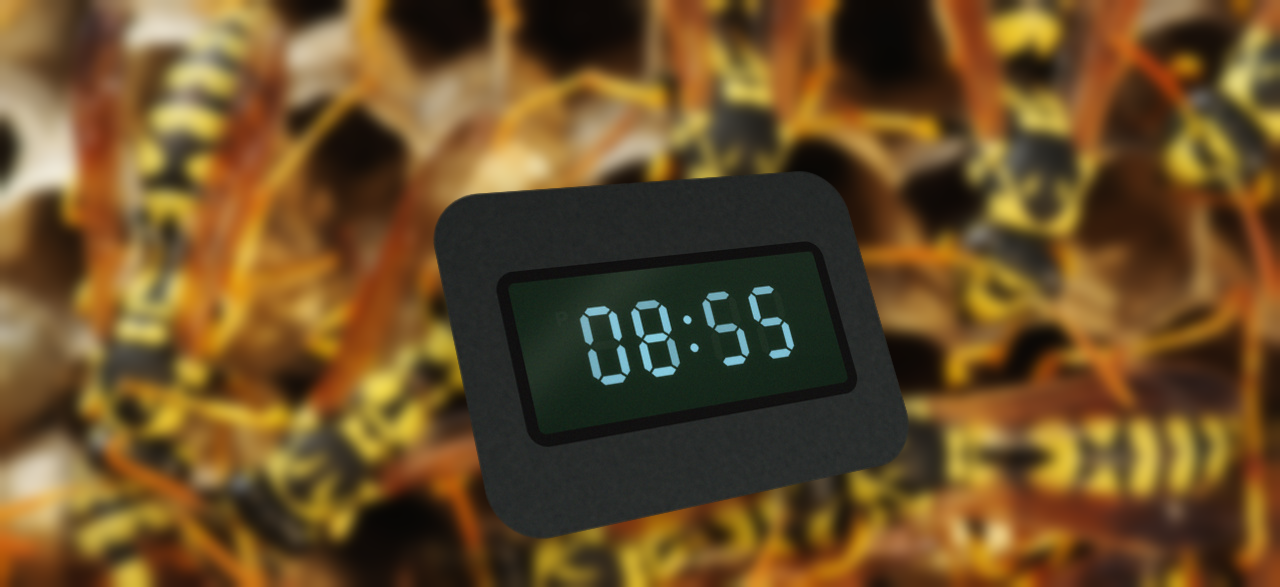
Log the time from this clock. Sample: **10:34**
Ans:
**8:55**
